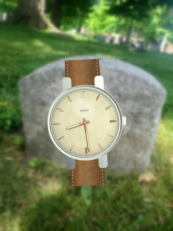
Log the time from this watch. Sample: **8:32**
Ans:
**8:29**
